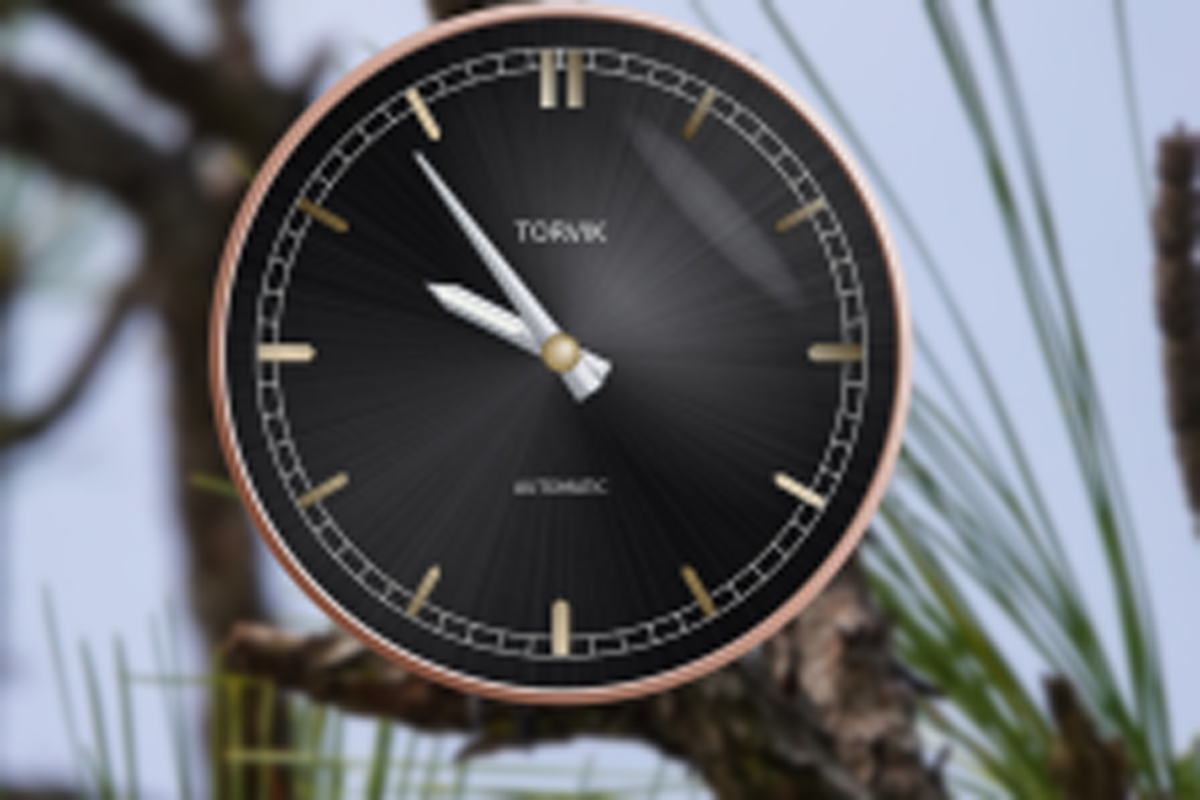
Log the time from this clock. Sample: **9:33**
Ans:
**9:54**
